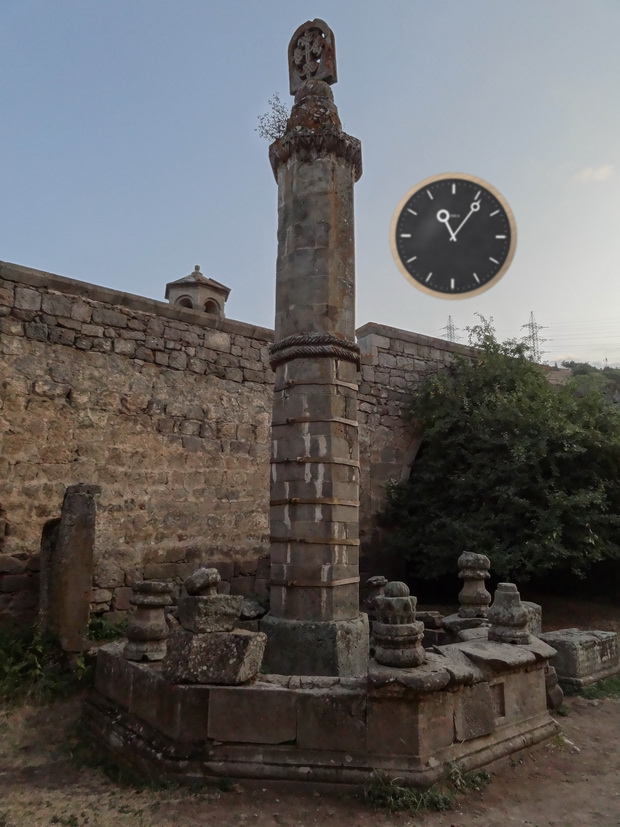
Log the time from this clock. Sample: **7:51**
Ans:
**11:06**
